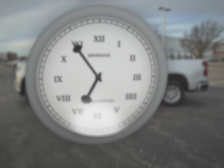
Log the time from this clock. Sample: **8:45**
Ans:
**6:54**
